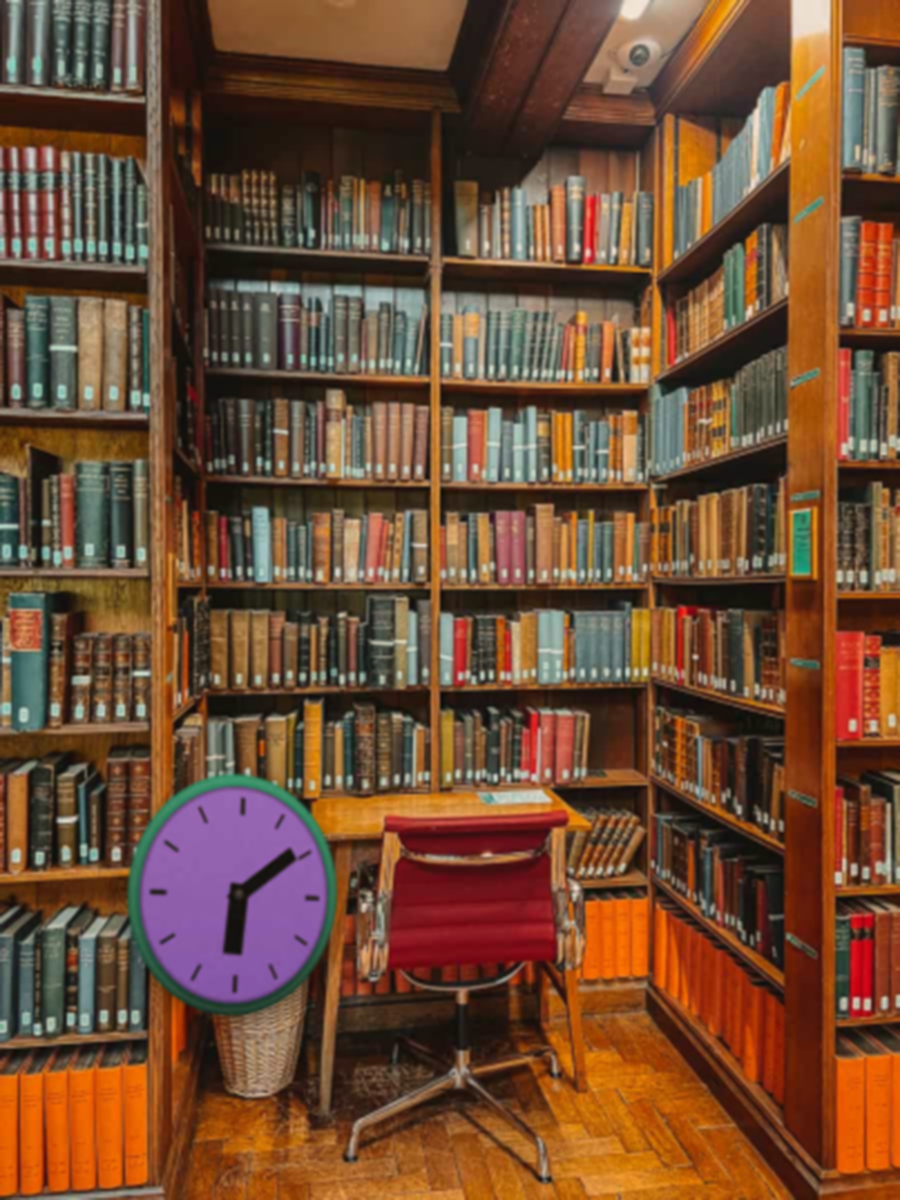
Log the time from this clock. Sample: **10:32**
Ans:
**6:09**
